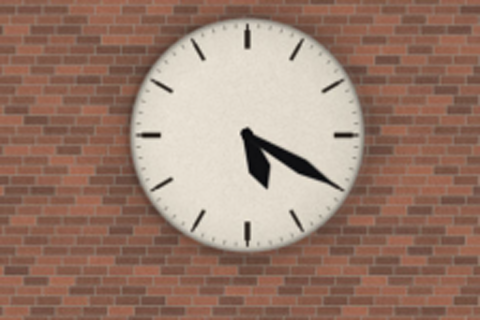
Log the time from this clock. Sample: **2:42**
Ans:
**5:20**
